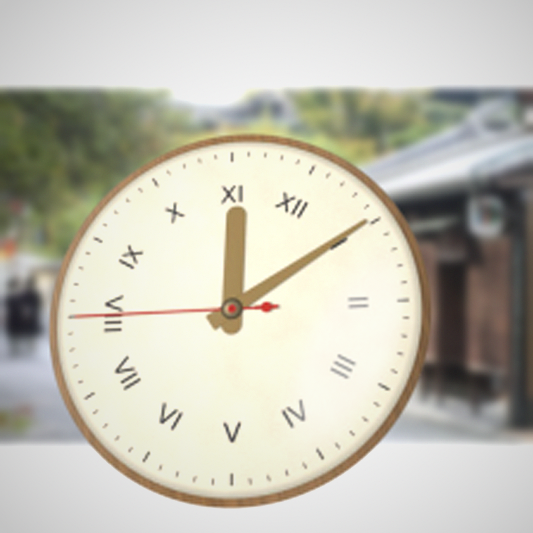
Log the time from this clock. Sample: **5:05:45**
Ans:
**11:04:40**
